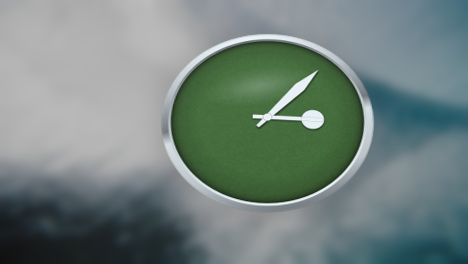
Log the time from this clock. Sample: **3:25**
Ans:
**3:07**
